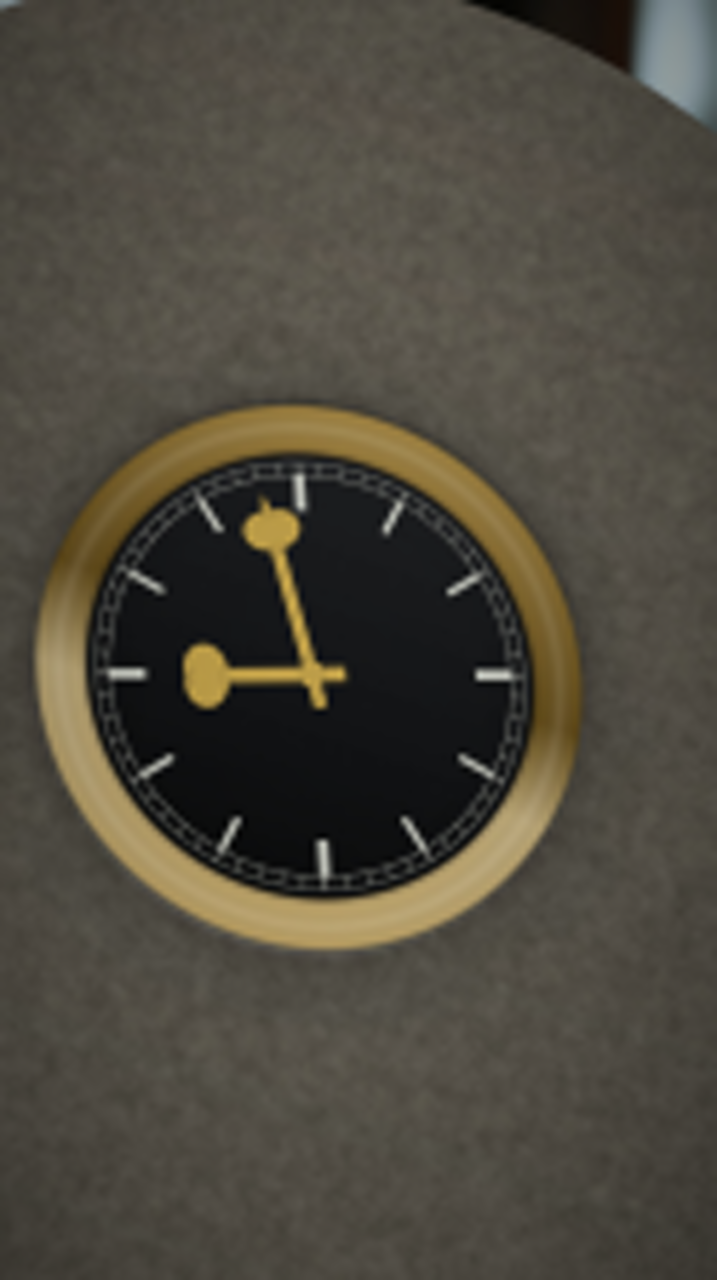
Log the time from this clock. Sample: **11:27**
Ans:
**8:58**
